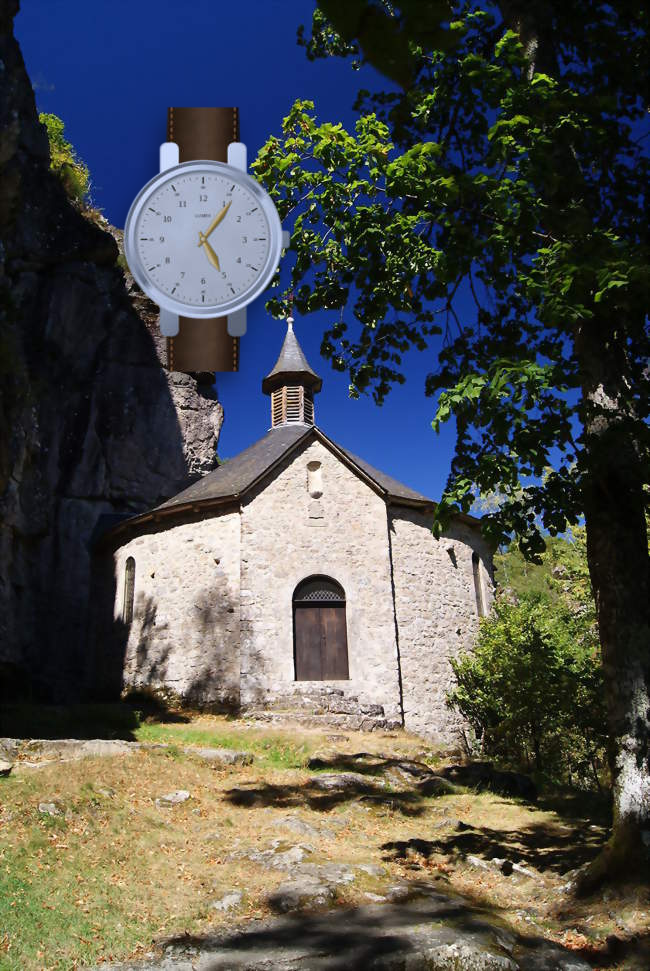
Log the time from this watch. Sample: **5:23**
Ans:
**5:06**
